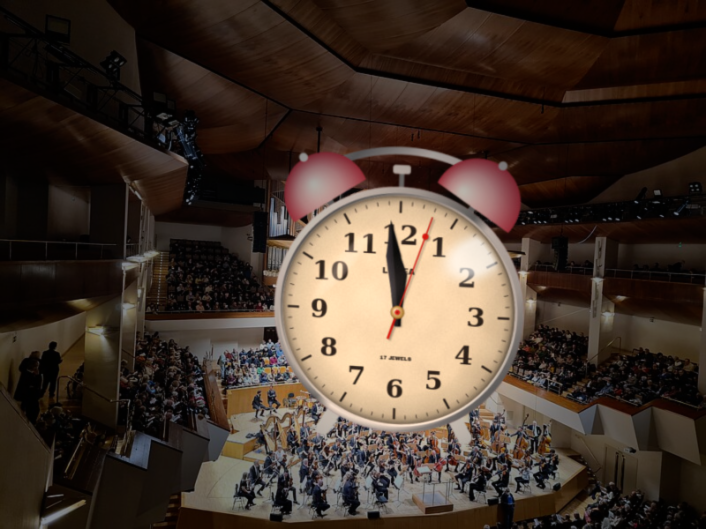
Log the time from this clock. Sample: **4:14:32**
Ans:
**11:59:03**
